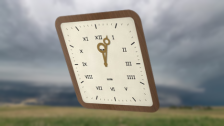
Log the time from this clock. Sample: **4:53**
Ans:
**12:03**
